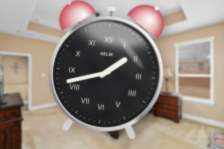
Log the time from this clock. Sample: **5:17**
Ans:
**1:42**
